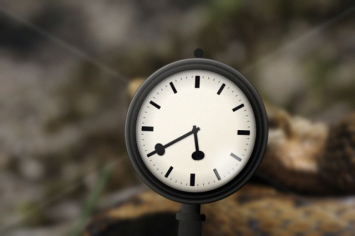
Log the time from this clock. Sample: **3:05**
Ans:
**5:40**
